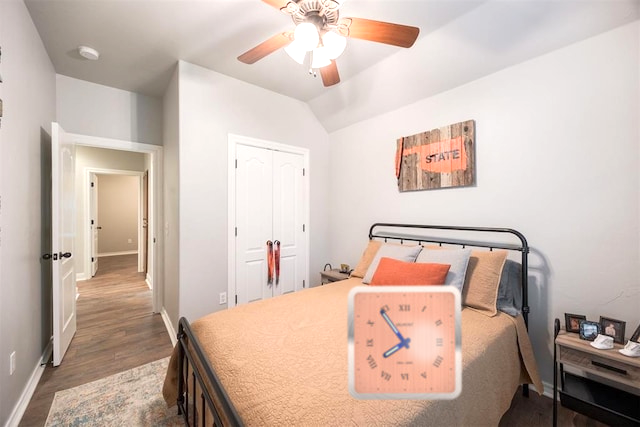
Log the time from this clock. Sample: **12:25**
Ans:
**7:54**
